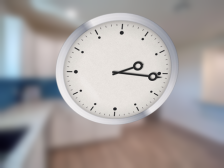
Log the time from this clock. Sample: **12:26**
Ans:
**2:16**
